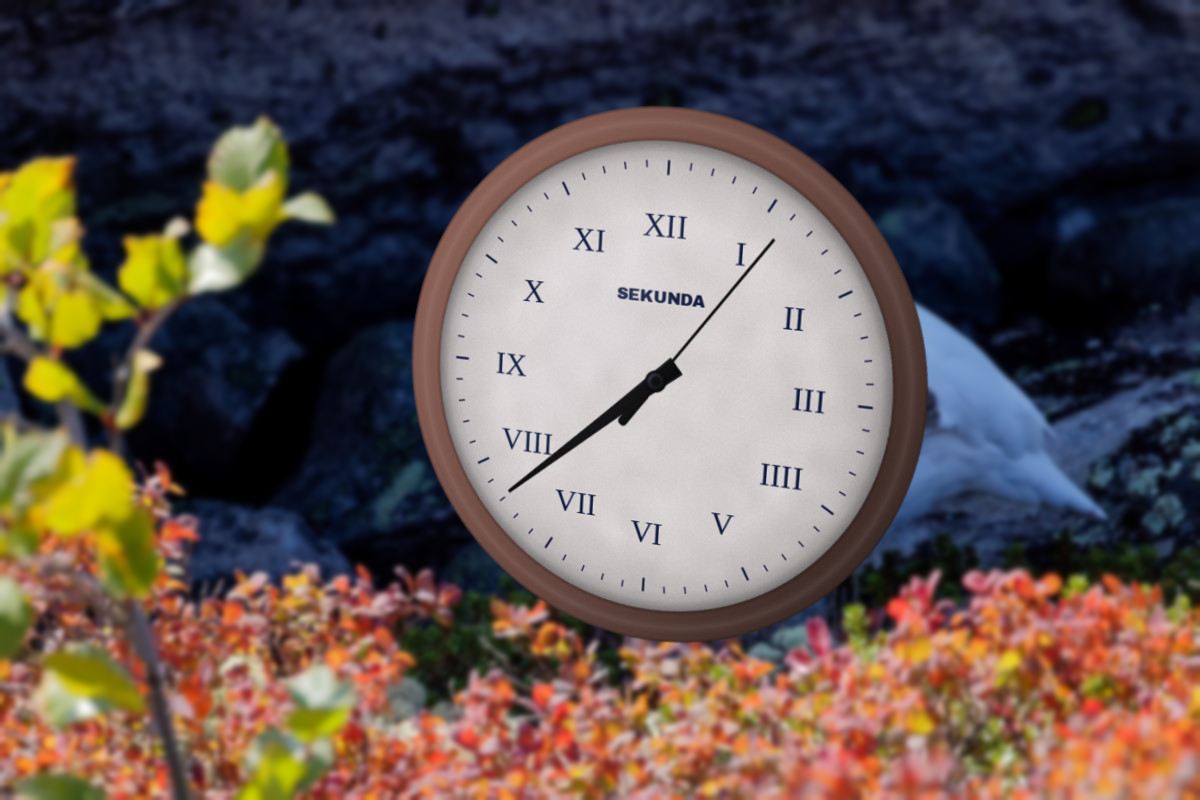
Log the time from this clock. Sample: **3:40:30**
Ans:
**7:38:06**
